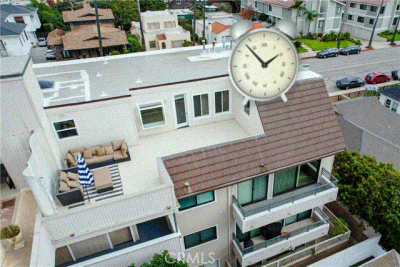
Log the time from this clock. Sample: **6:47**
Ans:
**1:53**
